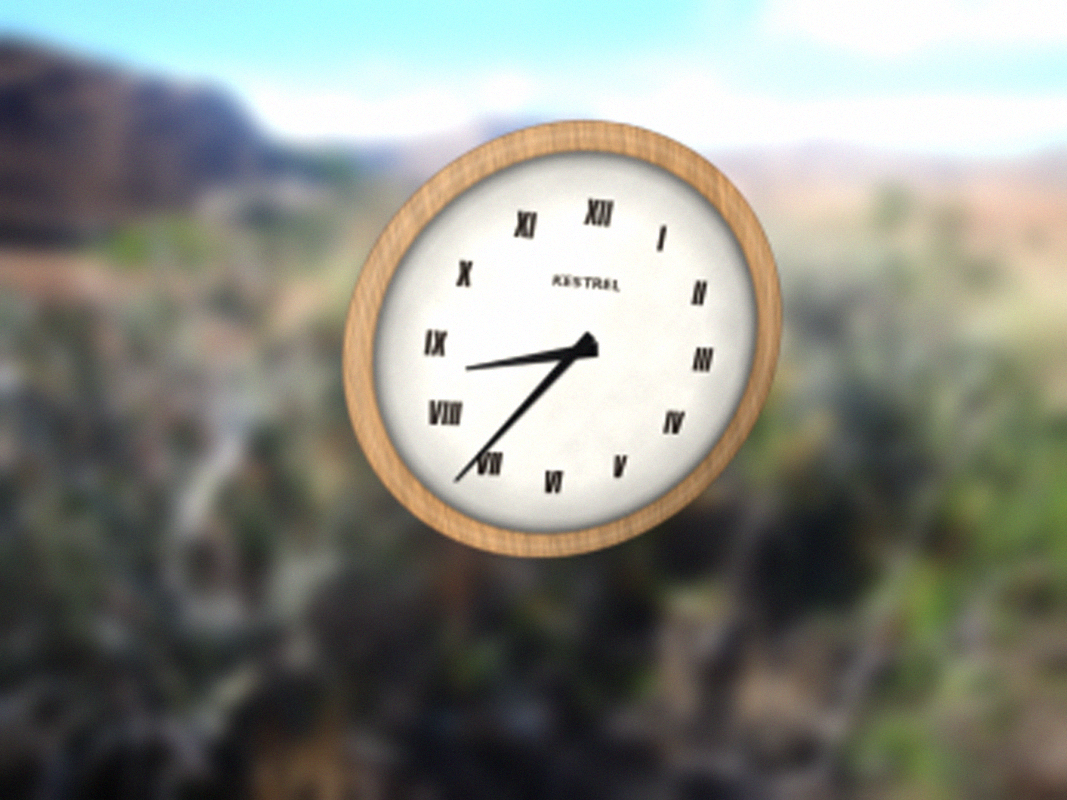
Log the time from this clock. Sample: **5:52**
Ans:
**8:36**
